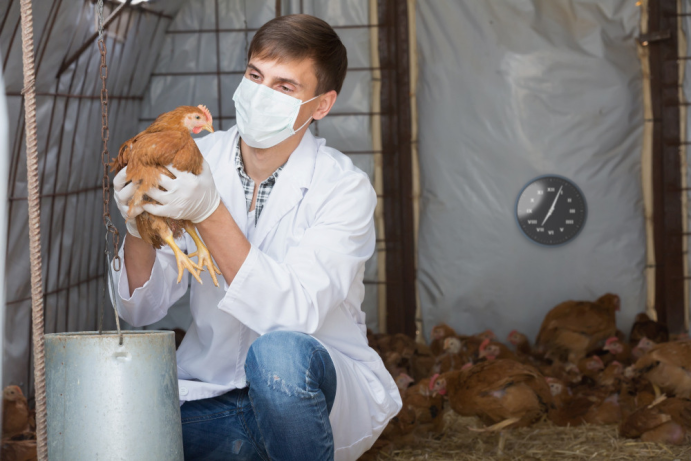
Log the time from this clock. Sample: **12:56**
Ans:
**7:04**
